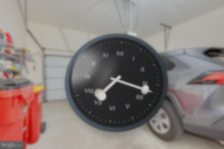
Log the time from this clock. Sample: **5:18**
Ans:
**7:17**
